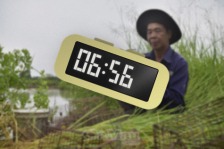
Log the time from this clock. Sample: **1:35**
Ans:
**6:56**
